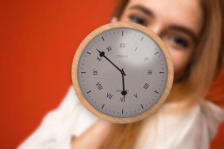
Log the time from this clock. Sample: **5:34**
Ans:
**5:52**
